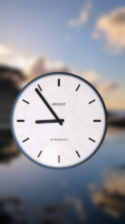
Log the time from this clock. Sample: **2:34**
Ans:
**8:54**
